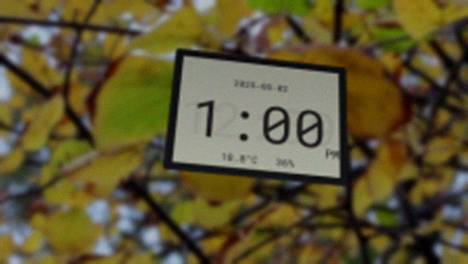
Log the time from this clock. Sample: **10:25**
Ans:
**1:00**
